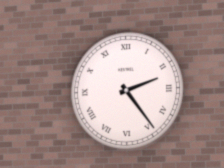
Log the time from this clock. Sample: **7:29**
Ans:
**2:24**
